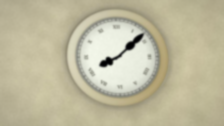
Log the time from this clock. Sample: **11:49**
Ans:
**8:08**
